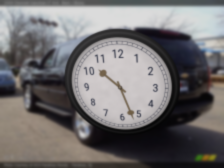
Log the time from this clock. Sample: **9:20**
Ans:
**10:27**
